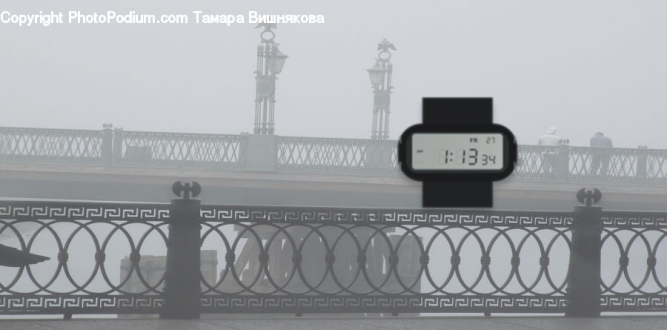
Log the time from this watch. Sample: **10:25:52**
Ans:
**1:13:34**
